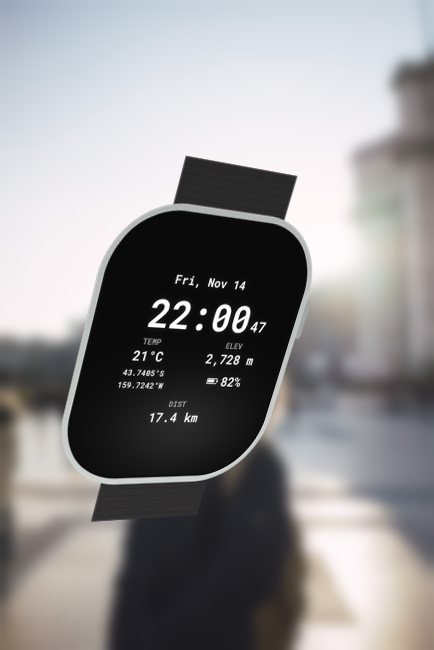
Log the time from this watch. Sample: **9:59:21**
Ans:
**22:00:47**
